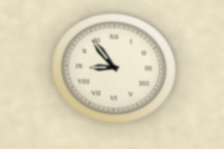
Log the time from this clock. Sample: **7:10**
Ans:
**8:54**
